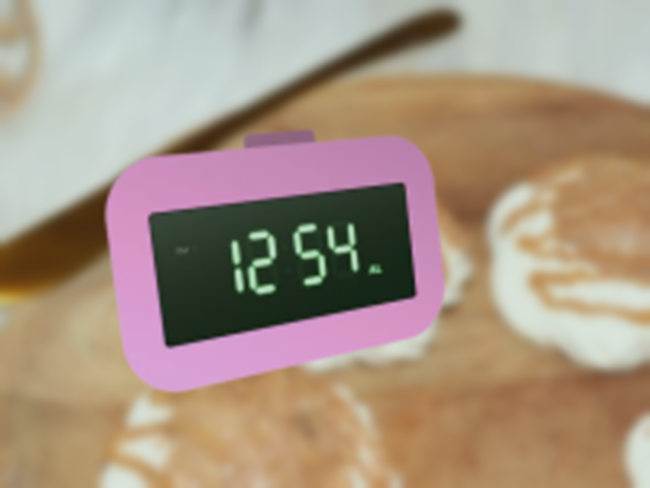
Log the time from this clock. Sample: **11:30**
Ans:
**12:54**
